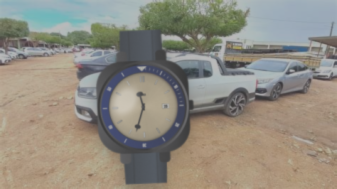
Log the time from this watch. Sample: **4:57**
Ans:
**11:33**
